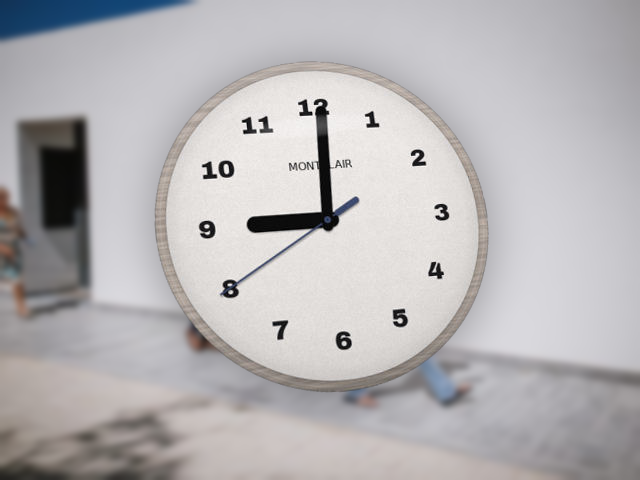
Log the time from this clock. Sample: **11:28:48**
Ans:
**9:00:40**
